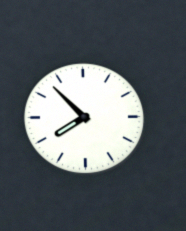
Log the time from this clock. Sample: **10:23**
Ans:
**7:53**
